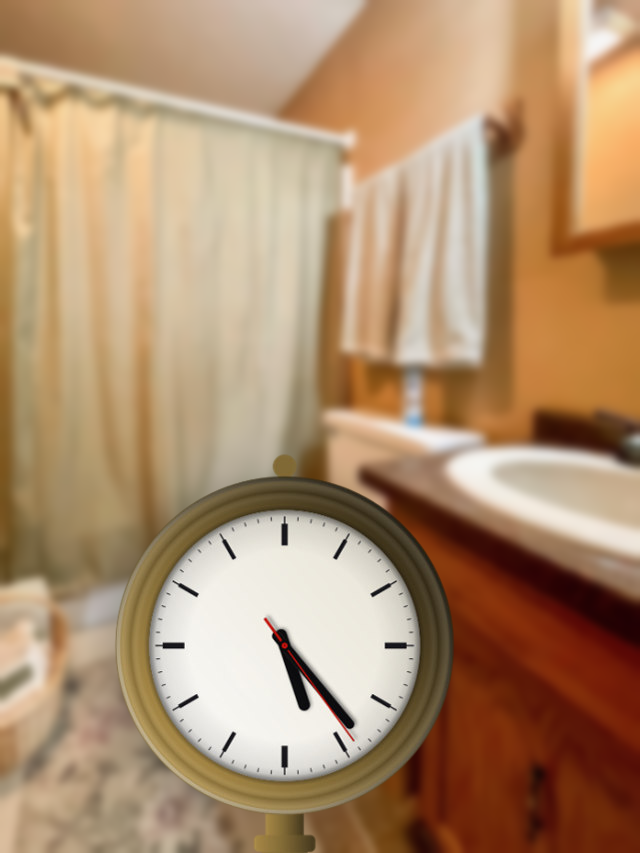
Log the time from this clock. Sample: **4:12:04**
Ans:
**5:23:24**
